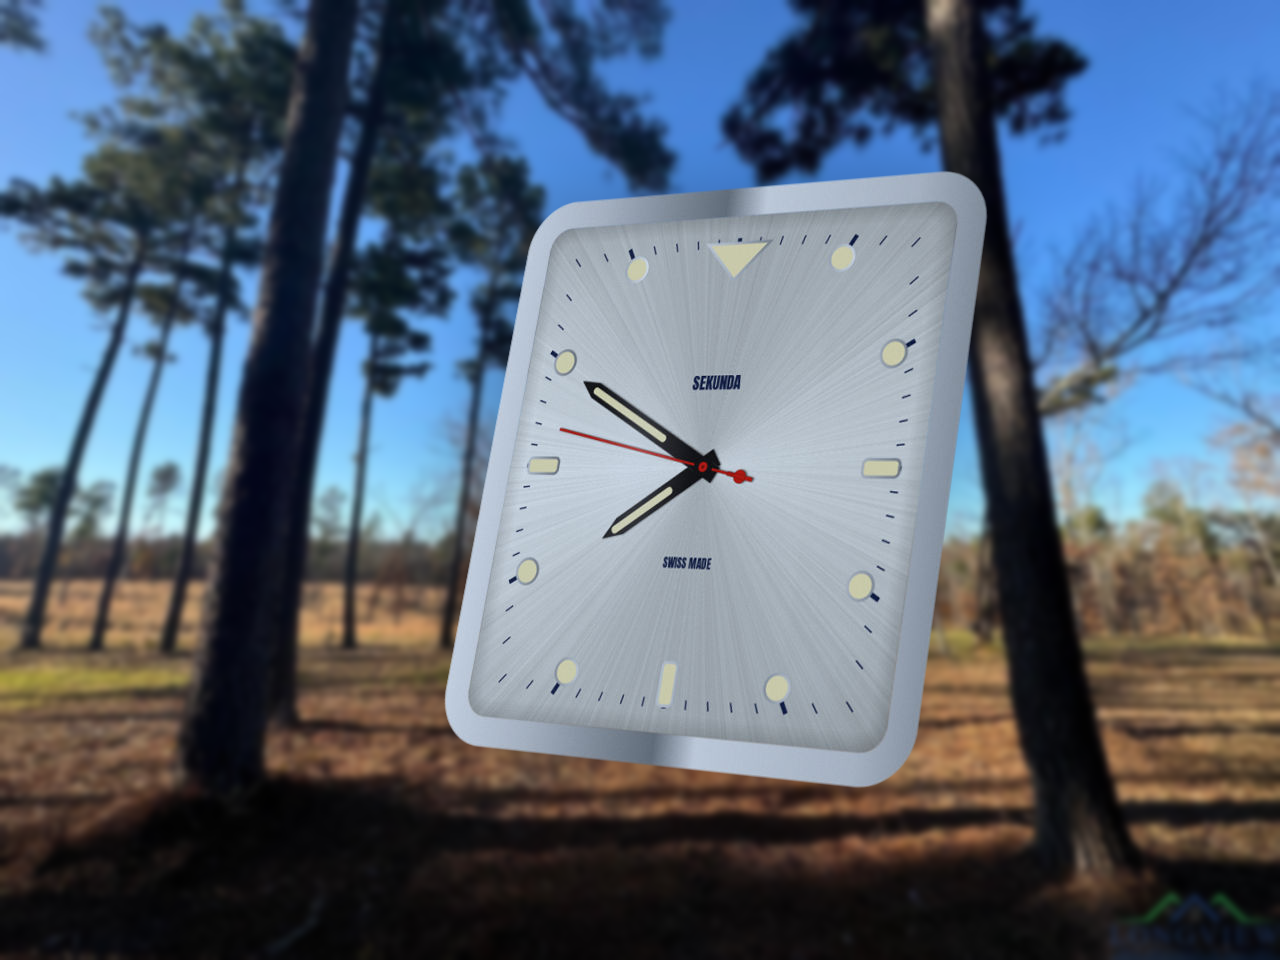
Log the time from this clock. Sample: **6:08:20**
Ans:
**7:49:47**
